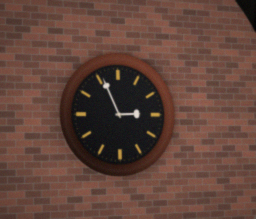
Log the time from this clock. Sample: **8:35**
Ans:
**2:56**
